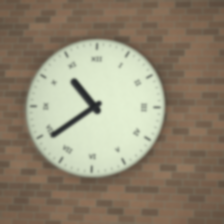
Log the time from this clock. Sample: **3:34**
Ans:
**10:39**
